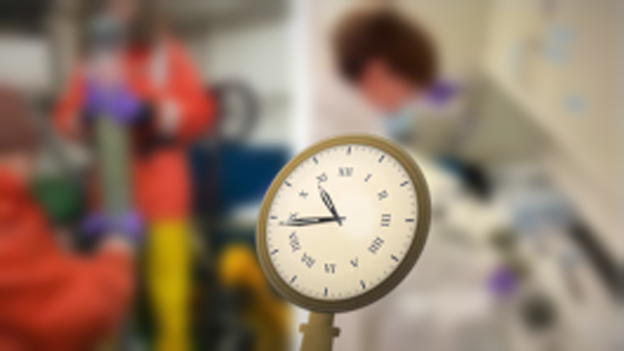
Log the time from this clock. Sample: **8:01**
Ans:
**10:44**
